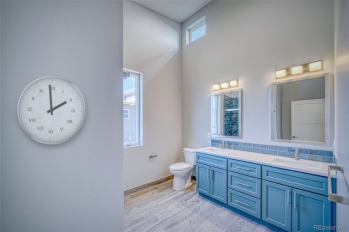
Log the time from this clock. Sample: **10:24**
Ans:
**1:59**
